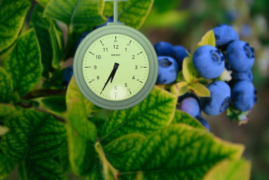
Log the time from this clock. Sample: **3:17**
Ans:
**6:35**
